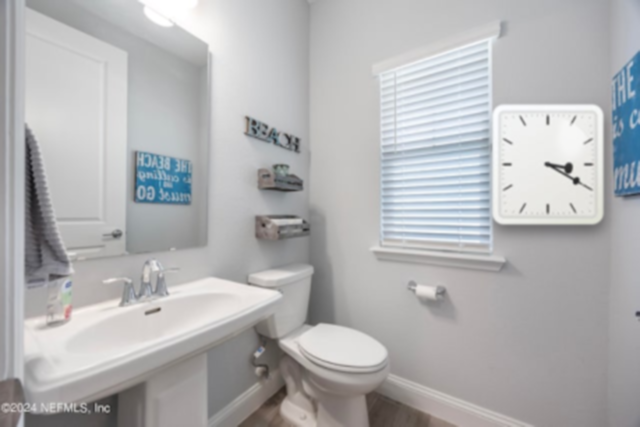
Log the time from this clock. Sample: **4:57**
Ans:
**3:20**
